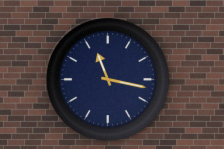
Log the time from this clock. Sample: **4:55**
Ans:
**11:17**
